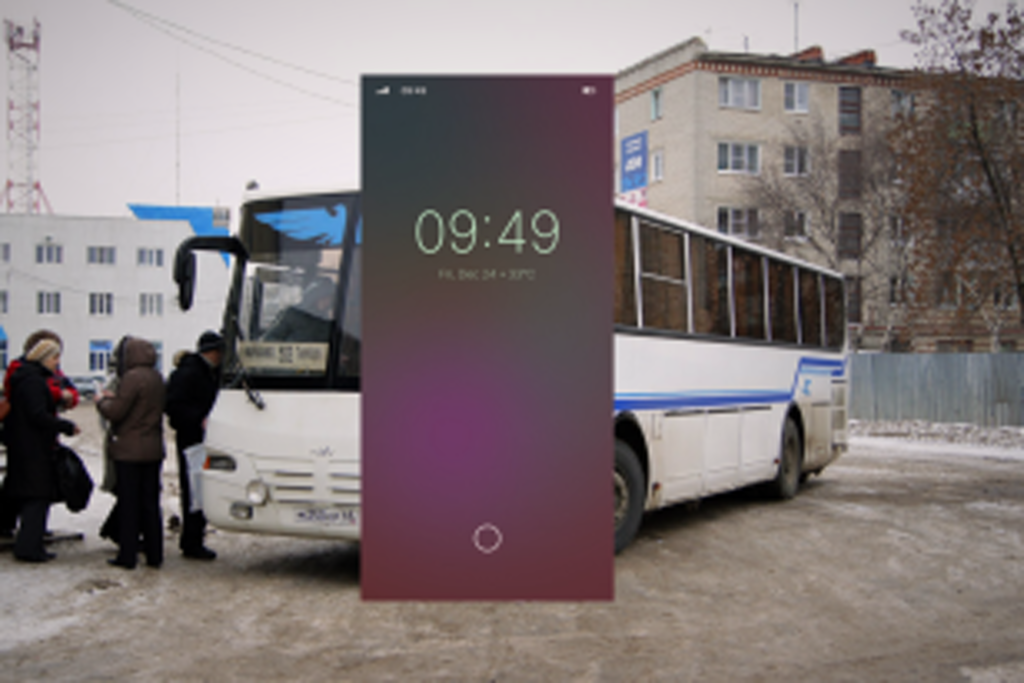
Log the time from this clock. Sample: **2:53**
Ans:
**9:49**
